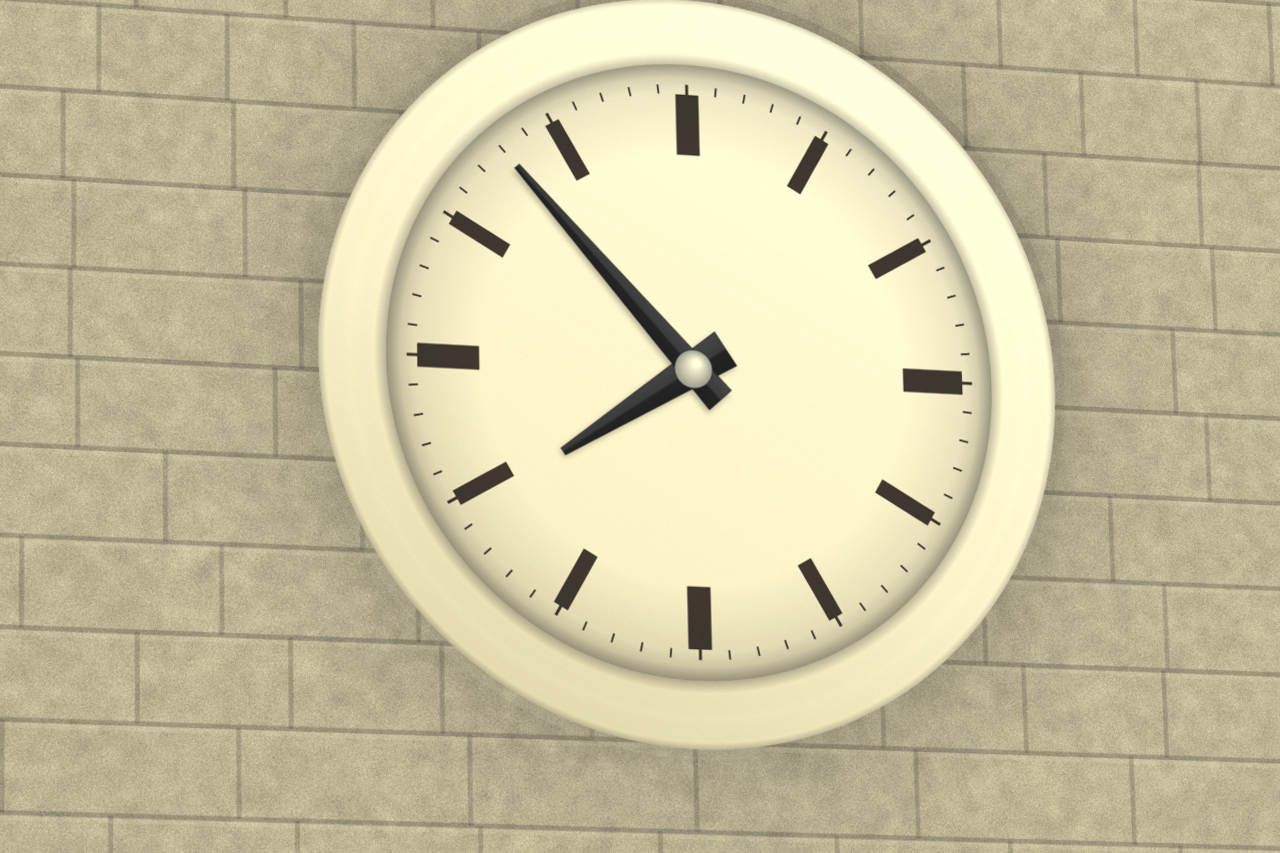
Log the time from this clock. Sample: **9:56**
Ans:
**7:53**
